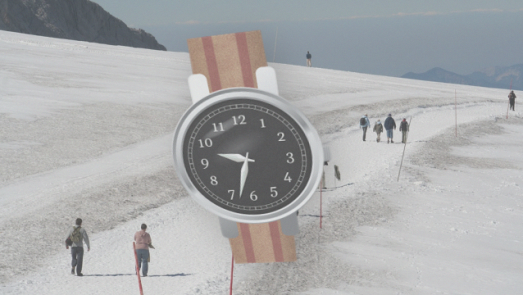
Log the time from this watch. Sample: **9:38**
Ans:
**9:33**
